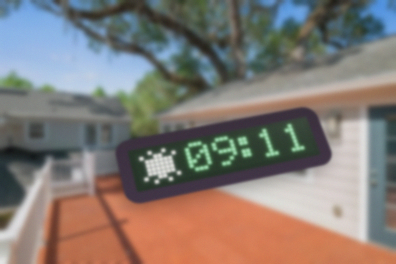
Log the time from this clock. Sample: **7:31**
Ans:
**9:11**
